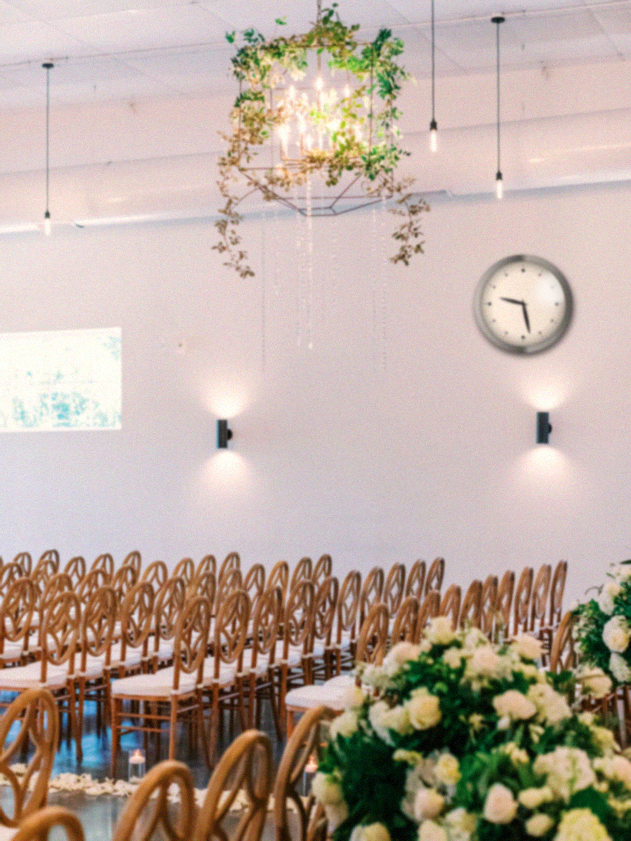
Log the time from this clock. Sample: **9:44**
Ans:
**9:28**
